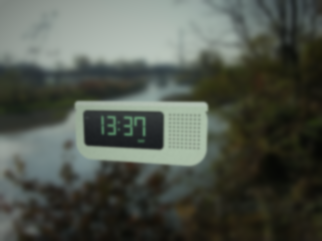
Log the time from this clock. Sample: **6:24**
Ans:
**13:37**
